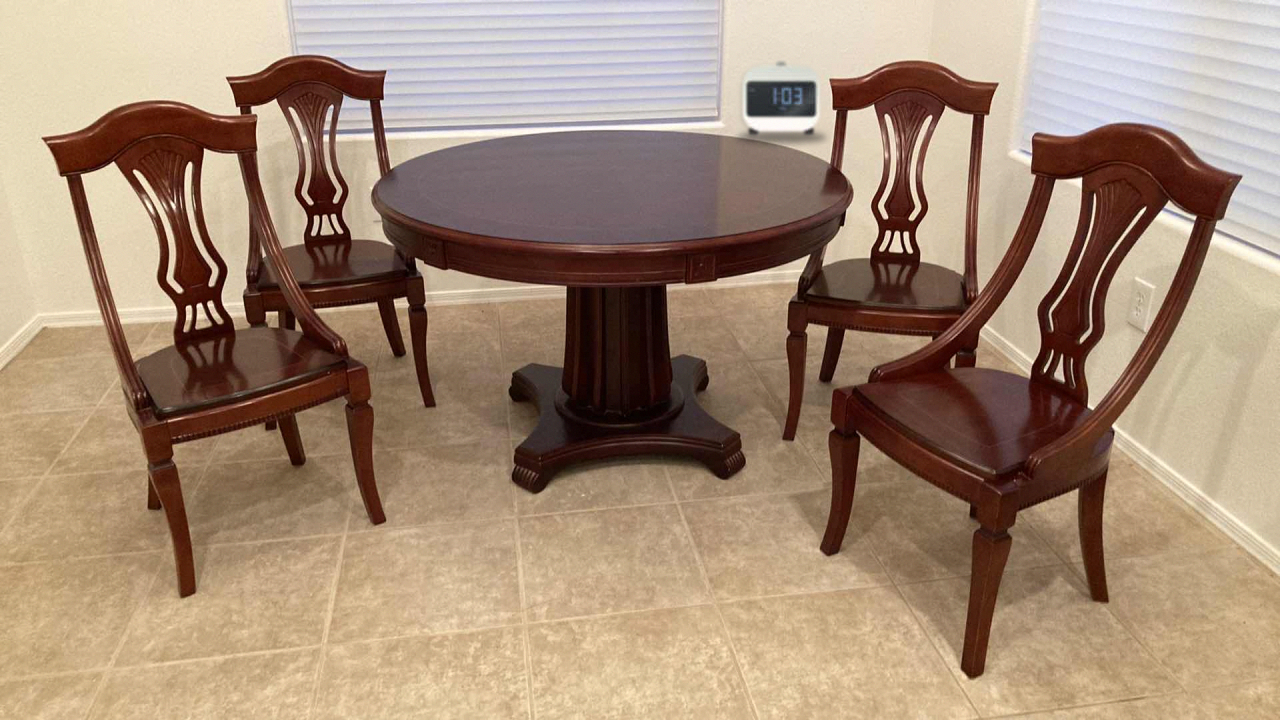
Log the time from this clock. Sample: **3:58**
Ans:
**1:03**
